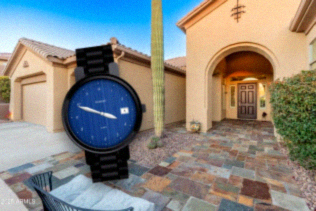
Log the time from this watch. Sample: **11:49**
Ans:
**3:49**
